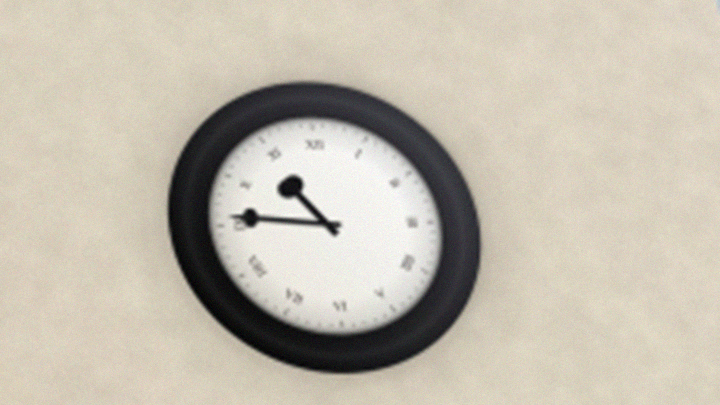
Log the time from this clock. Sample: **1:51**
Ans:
**10:46**
